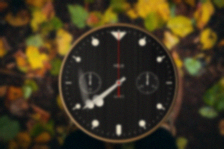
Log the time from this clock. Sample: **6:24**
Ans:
**7:39**
